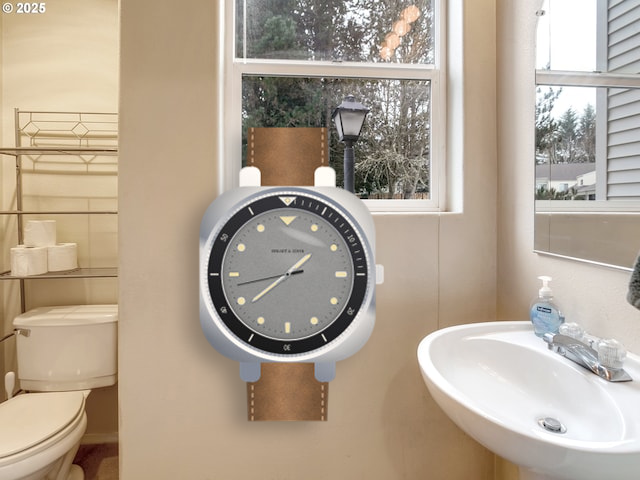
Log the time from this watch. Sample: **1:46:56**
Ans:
**1:38:43**
